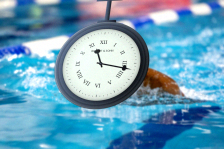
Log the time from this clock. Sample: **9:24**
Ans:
**11:17**
